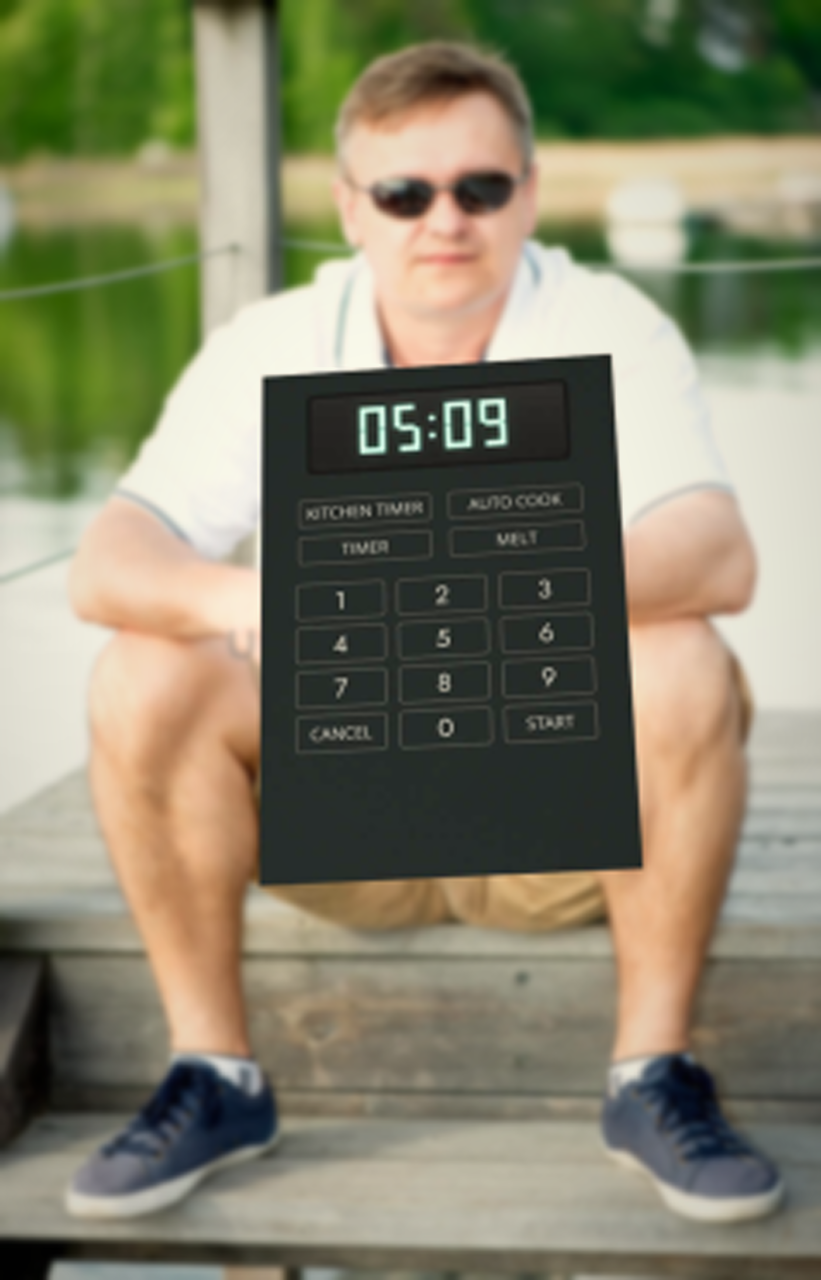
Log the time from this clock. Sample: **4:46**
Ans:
**5:09**
